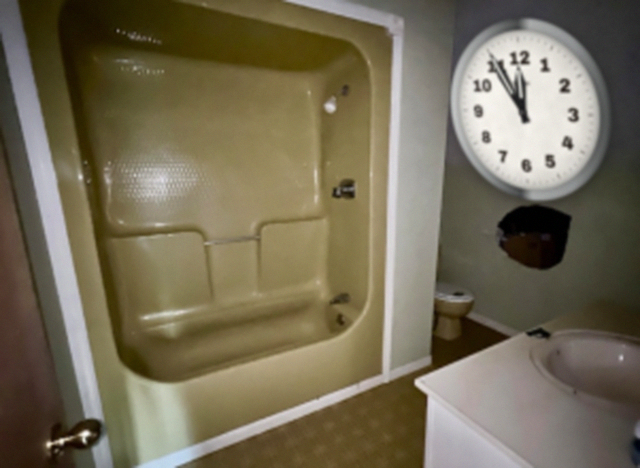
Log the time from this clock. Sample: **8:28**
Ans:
**11:55**
